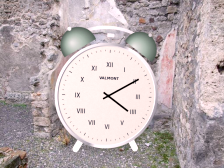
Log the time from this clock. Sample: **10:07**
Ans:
**4:10**
